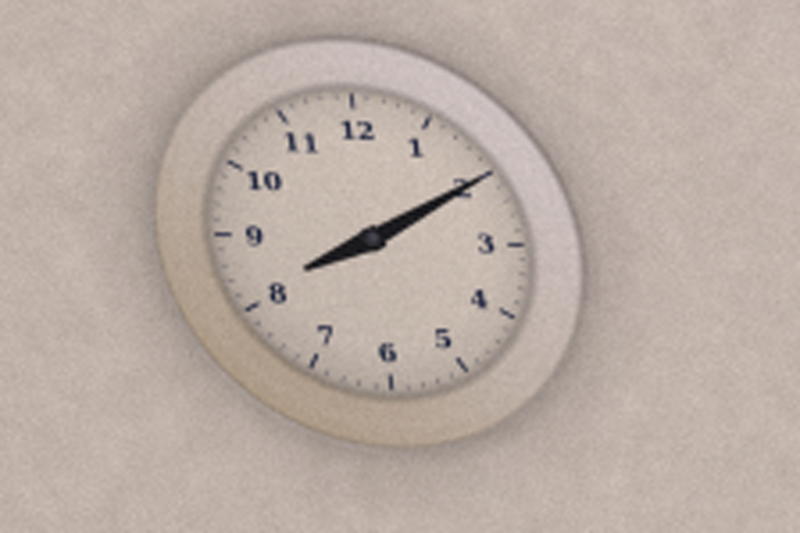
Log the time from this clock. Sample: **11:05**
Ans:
**8:10**
